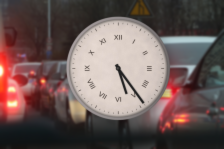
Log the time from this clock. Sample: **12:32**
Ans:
**5:24**
